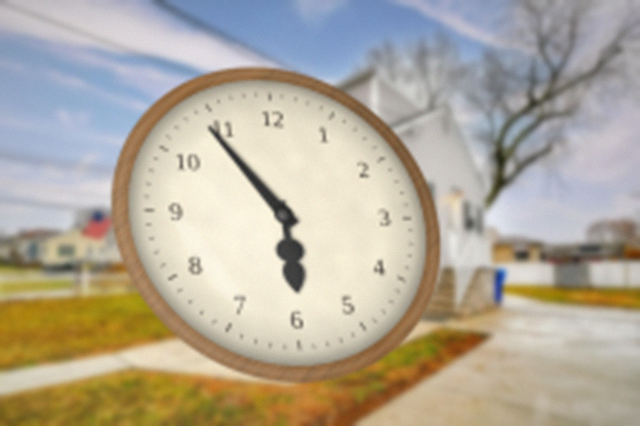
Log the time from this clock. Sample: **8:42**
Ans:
**5:54**
